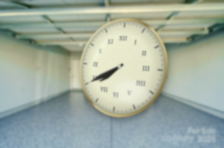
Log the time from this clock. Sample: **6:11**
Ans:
**7:40**
